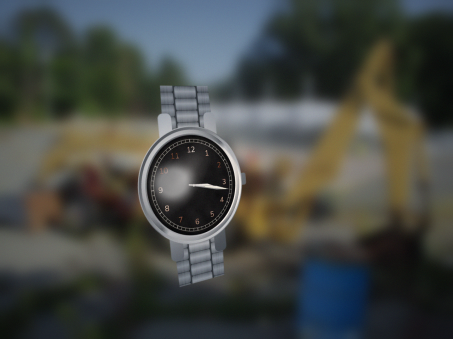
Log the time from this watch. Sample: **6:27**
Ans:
**3:17**
